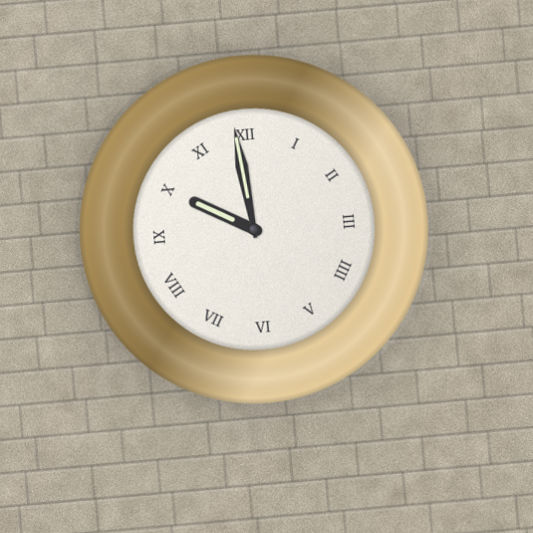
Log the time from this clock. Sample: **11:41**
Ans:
**9:59**
